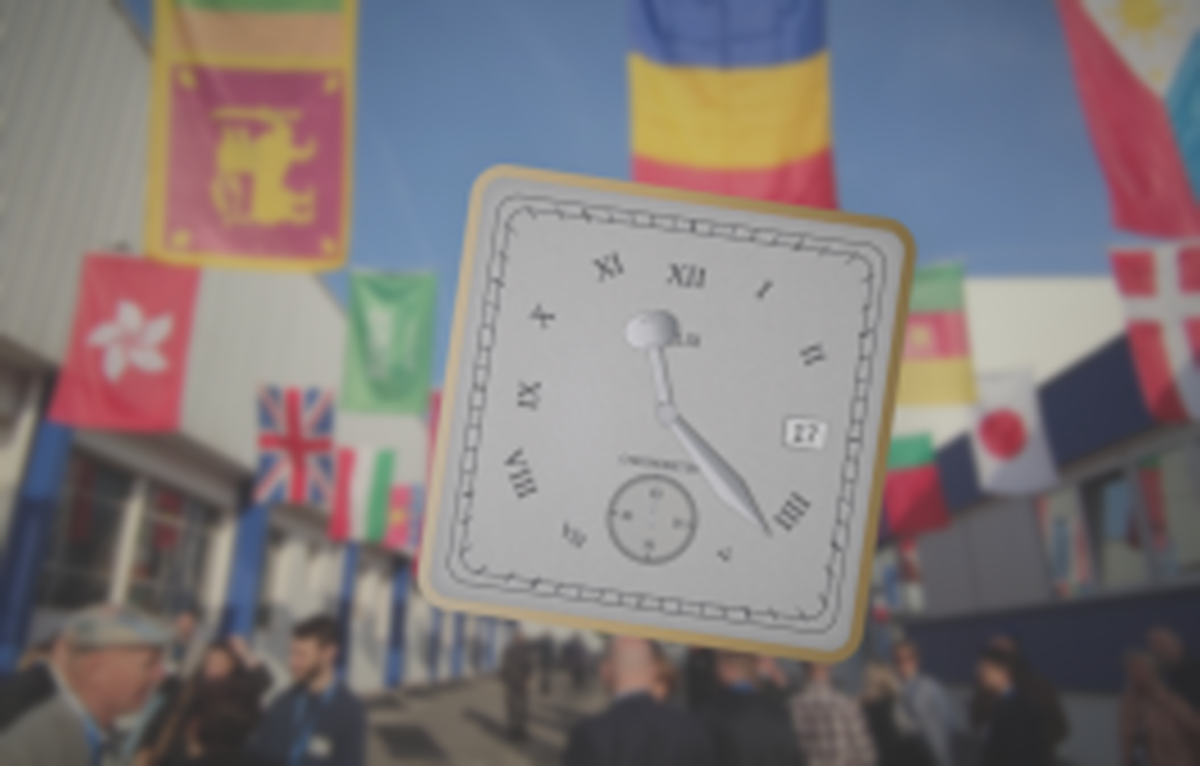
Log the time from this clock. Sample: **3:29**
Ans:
**11:22**
